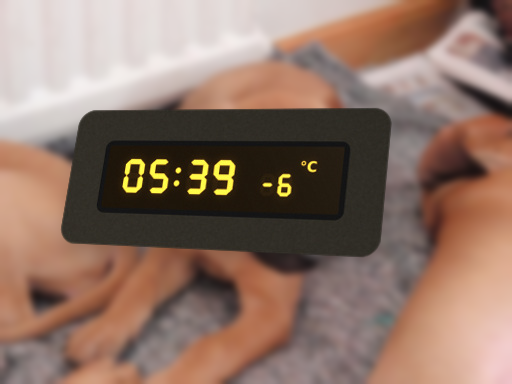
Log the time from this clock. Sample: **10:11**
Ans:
**5:39**
